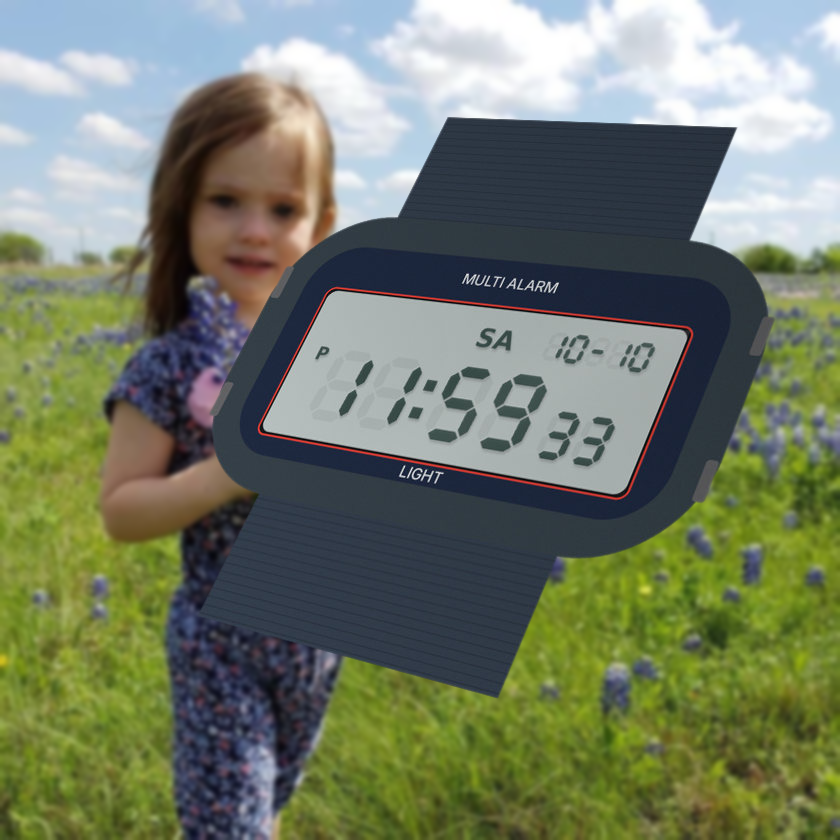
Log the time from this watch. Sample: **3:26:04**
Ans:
**11:59:33**
